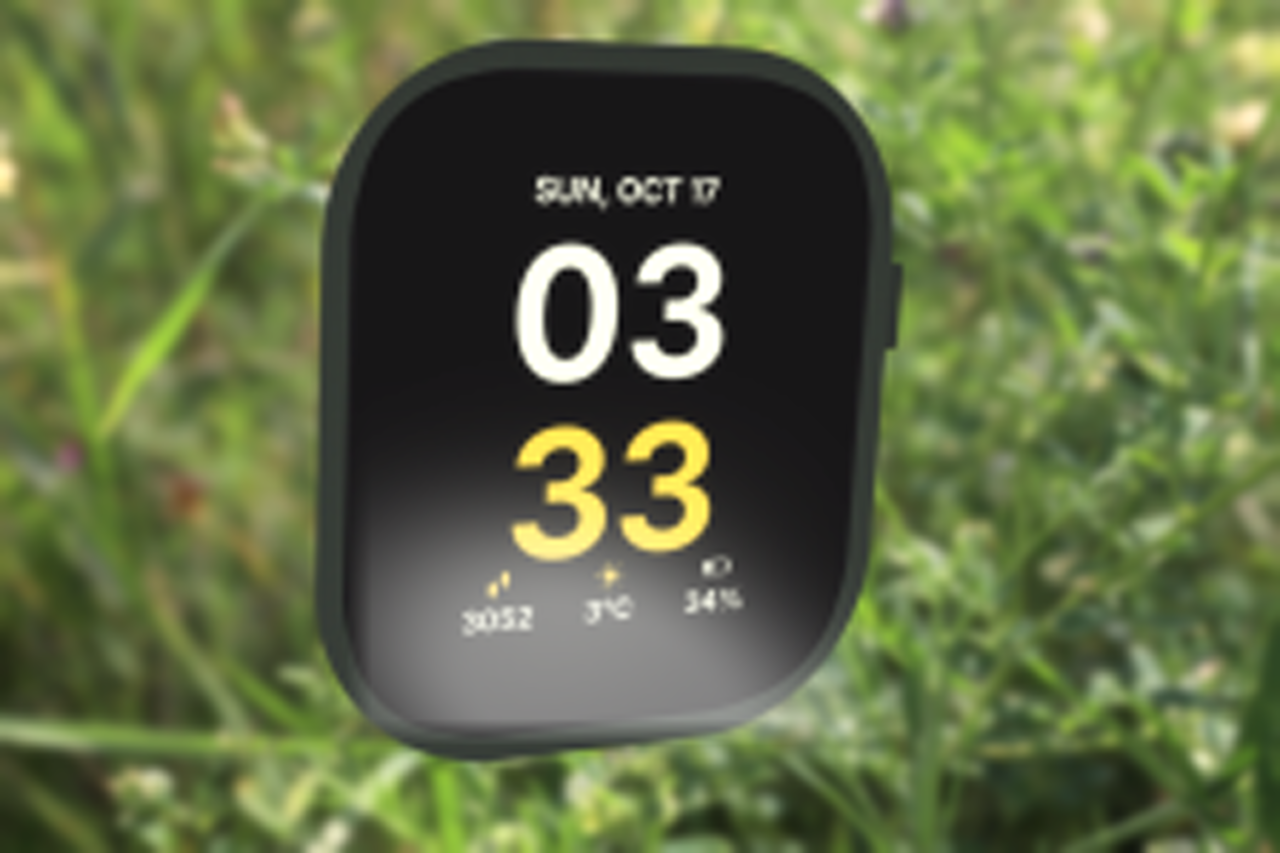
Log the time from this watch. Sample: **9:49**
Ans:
**3:33**
